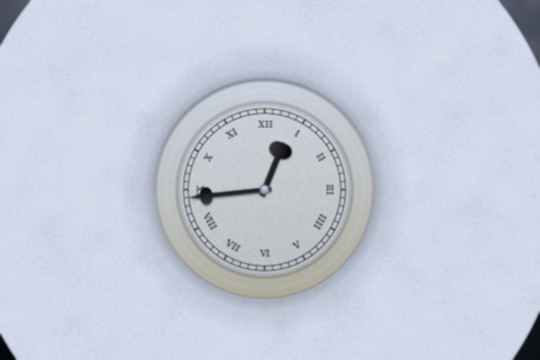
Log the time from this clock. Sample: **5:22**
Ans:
**12:44**
